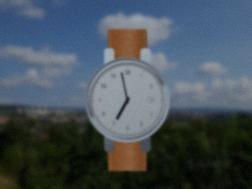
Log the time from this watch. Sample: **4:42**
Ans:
**6:58**
